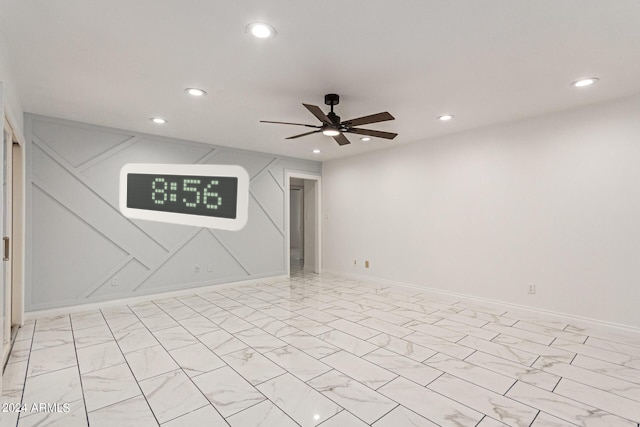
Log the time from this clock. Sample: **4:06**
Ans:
**8:56**
